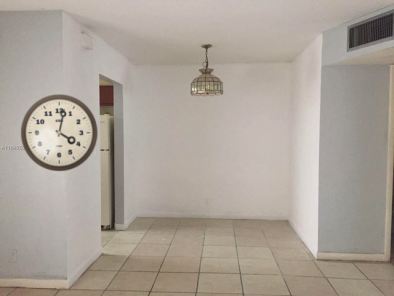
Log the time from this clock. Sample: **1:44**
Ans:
**4:02**
